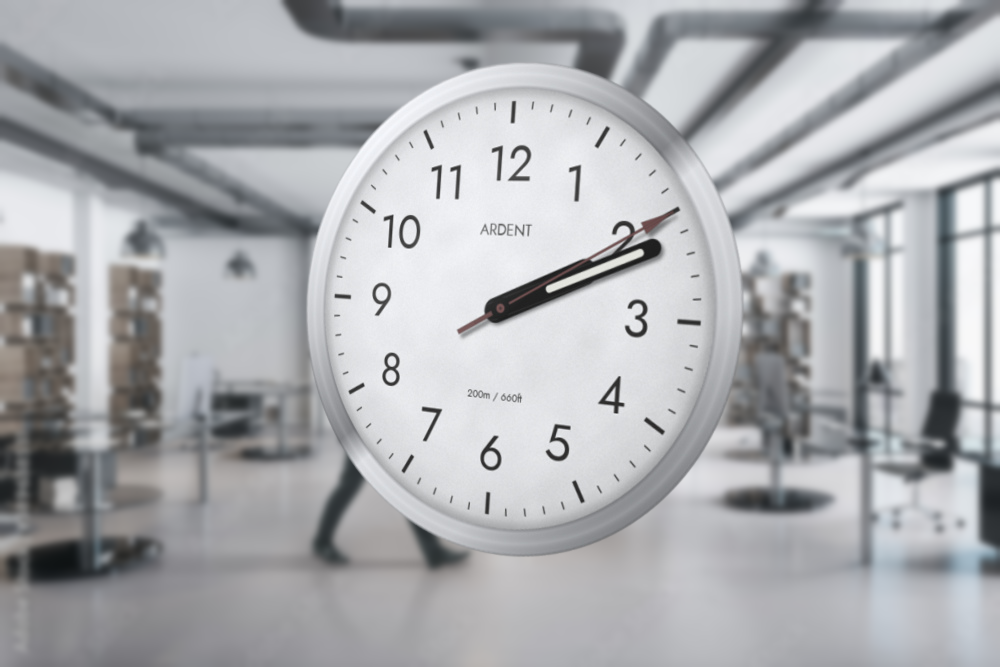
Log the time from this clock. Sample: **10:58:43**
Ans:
**2:11:10**
